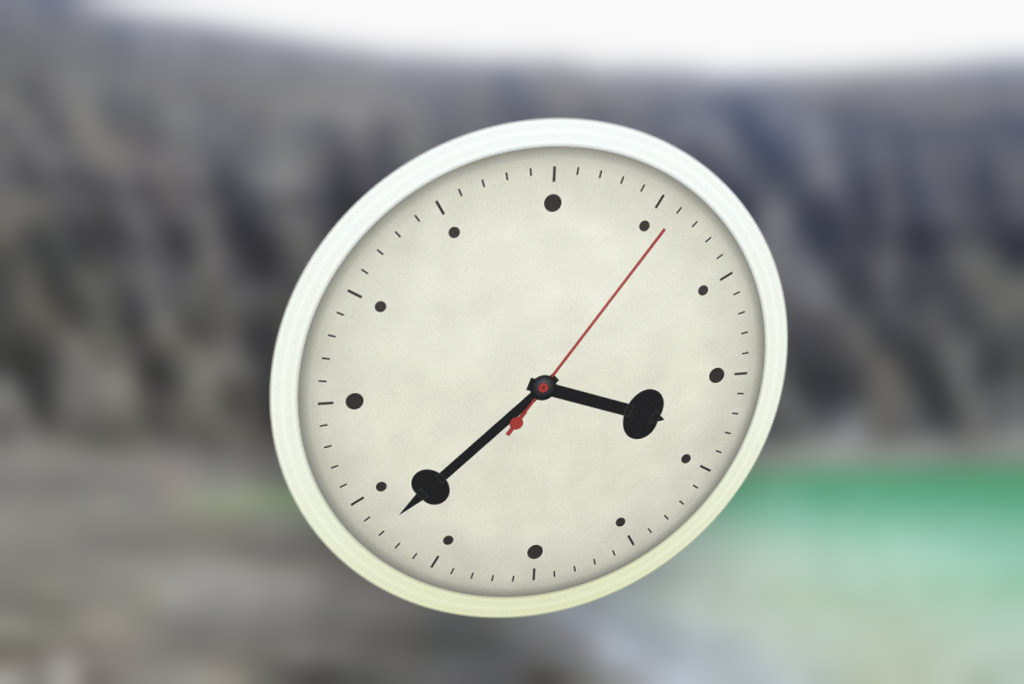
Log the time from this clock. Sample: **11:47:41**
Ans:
**3:38:06**
